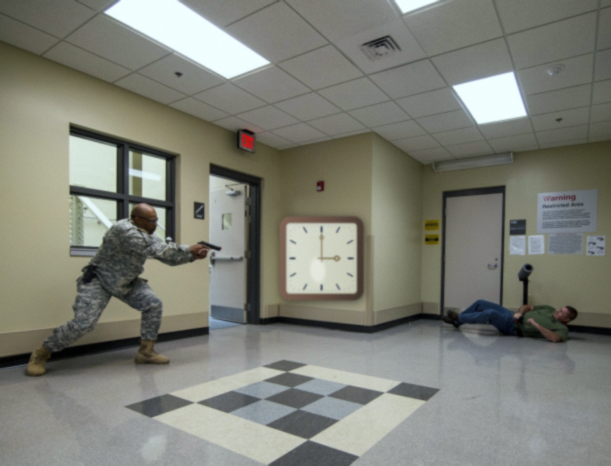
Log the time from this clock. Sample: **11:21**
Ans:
**3:00**
